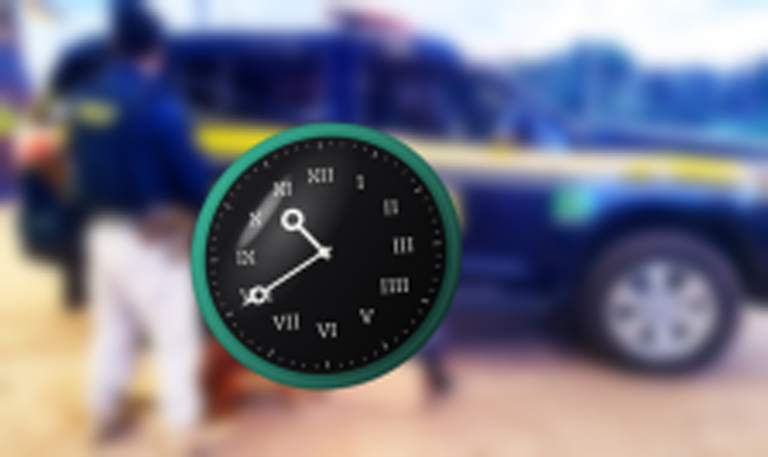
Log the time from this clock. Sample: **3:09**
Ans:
**10:40**
